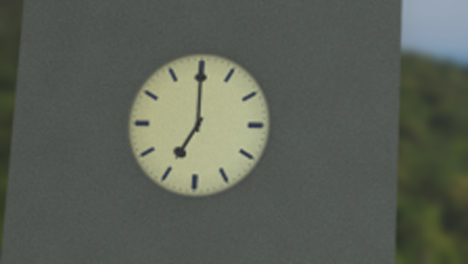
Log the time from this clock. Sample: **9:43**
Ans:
**7:00**
